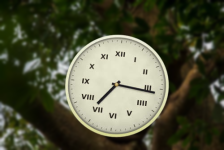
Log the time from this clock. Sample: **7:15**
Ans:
**7:16**
